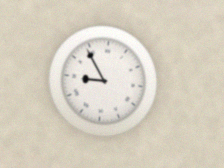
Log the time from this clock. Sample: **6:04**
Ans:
**8:54**
